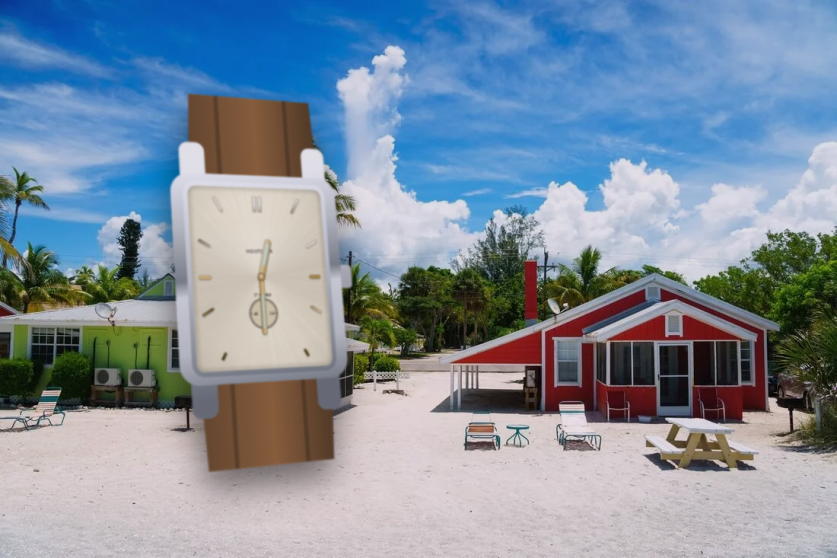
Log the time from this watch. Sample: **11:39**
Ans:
**12:30**
